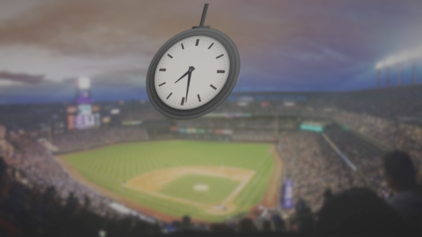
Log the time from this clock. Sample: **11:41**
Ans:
**7:29**
